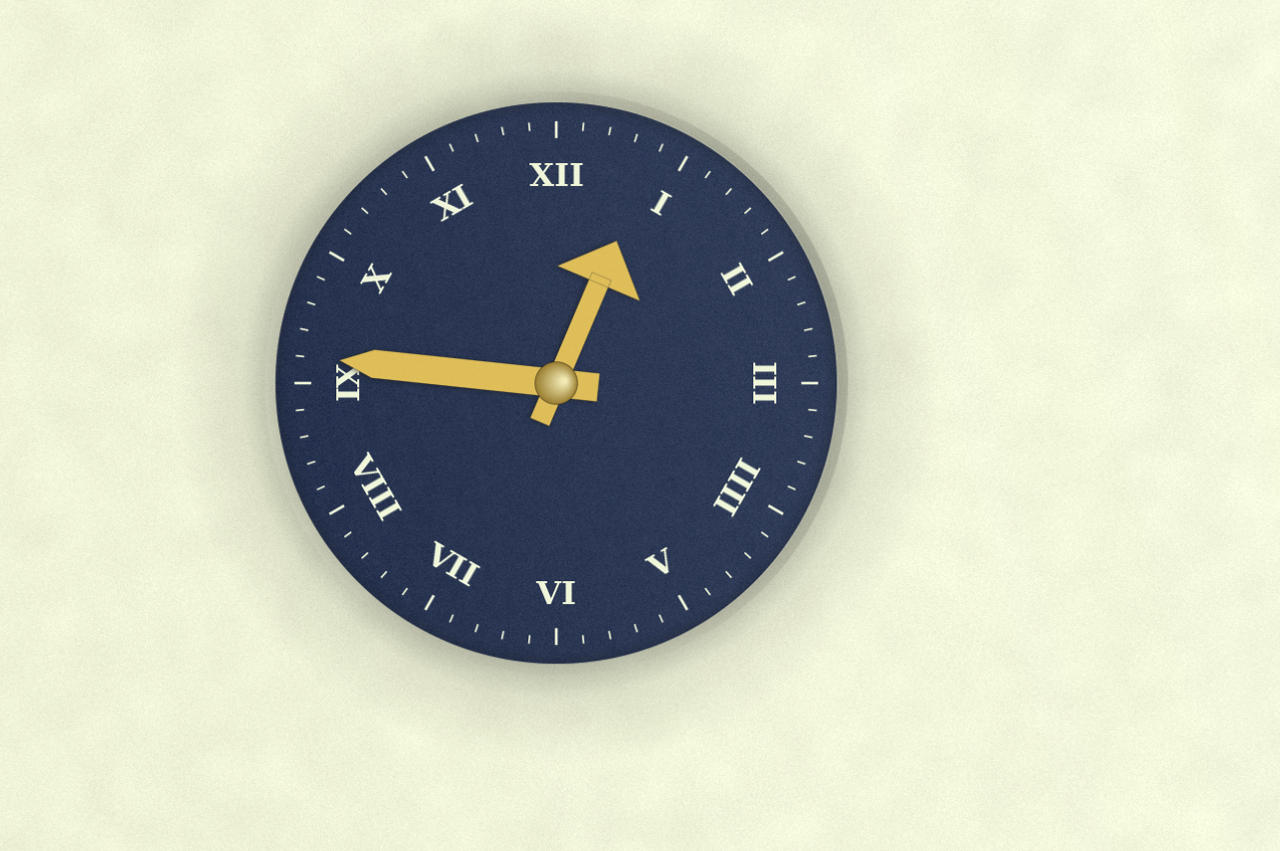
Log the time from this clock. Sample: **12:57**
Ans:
**12:46**
